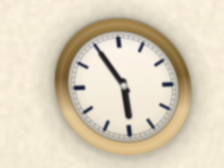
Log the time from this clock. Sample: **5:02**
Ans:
**5:55**
